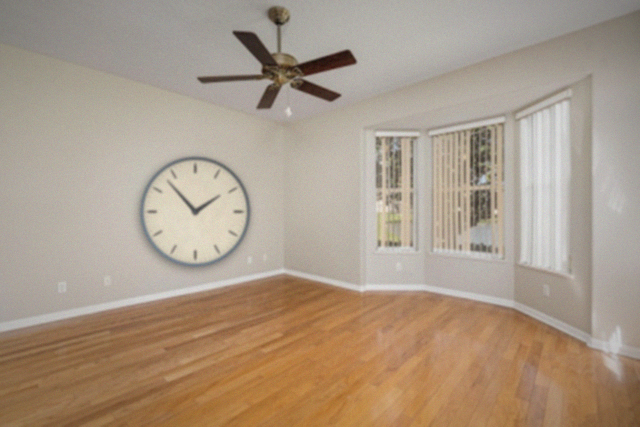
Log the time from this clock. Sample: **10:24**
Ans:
**1:53**
